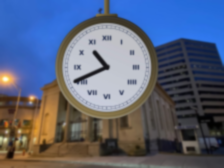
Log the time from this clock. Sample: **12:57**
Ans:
**10:41**
